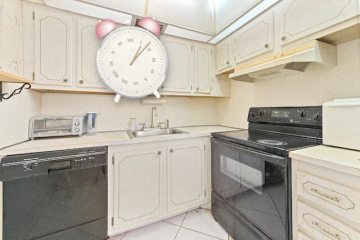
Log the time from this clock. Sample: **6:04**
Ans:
**1:08**
